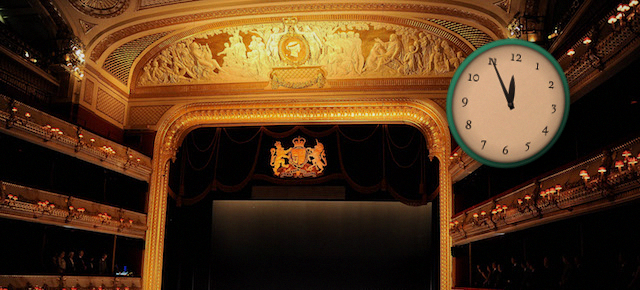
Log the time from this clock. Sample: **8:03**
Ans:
**11:55**
